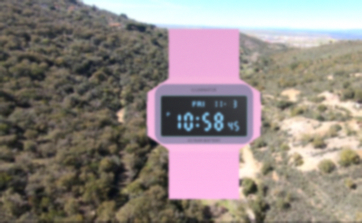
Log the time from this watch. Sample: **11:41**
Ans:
**10:58**
